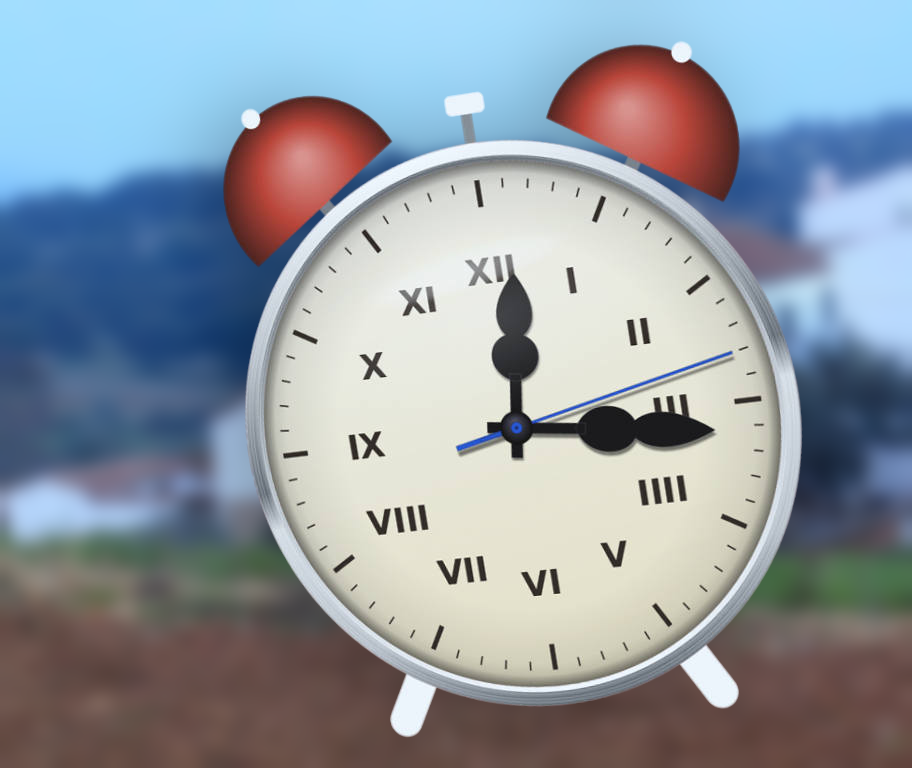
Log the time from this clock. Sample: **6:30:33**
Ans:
**12:16:13**
